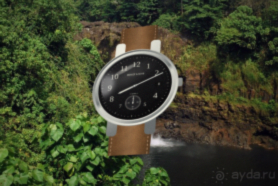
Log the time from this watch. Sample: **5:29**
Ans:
**8:11**
